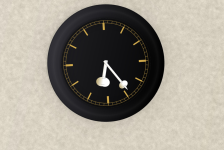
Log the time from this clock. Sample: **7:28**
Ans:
**6:24**
